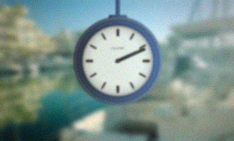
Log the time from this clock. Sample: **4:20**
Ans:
**2:11**
